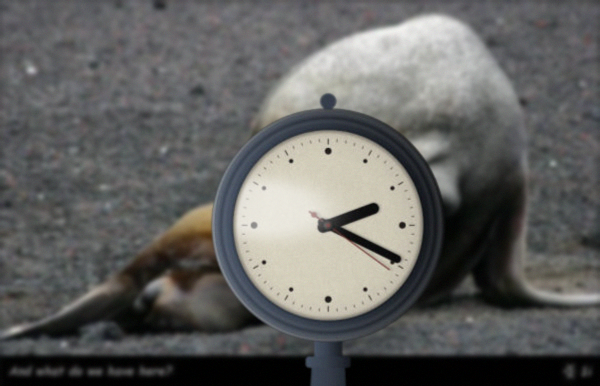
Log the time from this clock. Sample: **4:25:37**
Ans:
**2:19:21**
